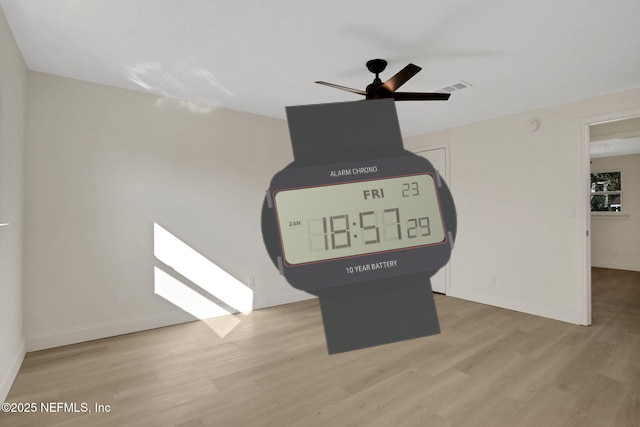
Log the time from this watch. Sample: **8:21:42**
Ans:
**18:57:29**
